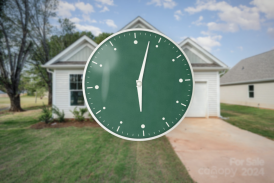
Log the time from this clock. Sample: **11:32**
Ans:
**6:03**
